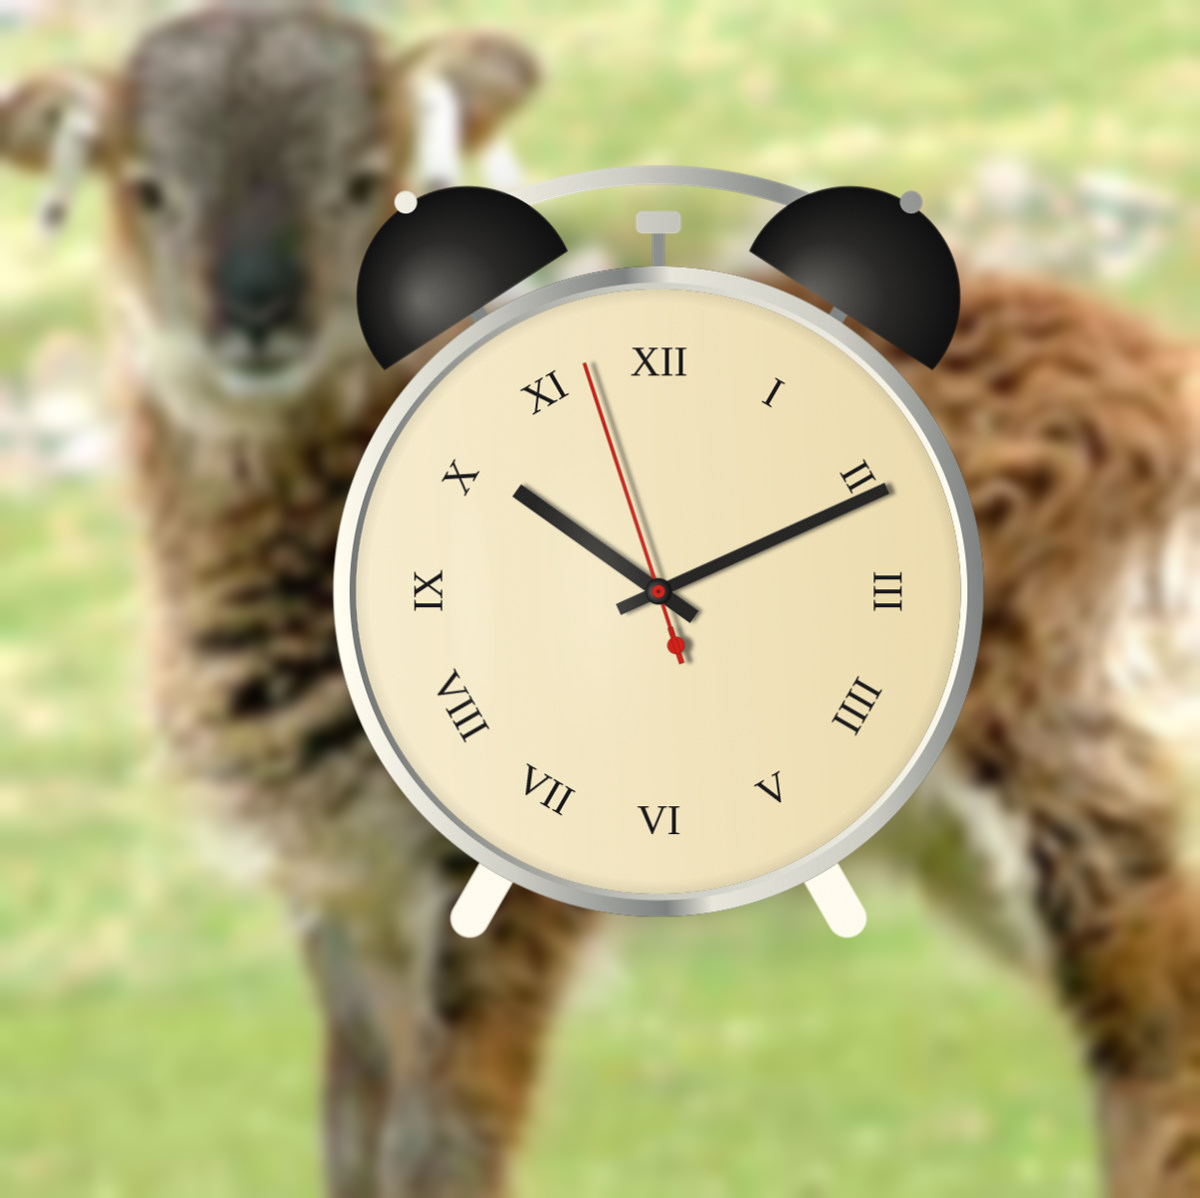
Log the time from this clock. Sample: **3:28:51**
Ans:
**10:10:57**
